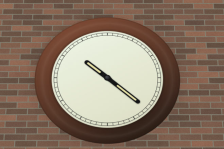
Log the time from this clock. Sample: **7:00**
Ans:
**10:22**
